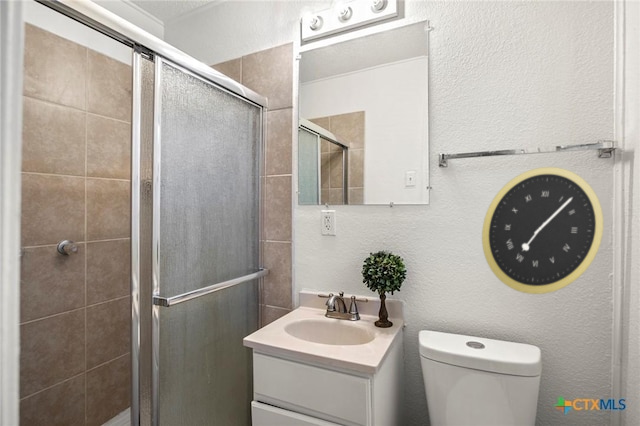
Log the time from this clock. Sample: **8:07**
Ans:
**7:07**
